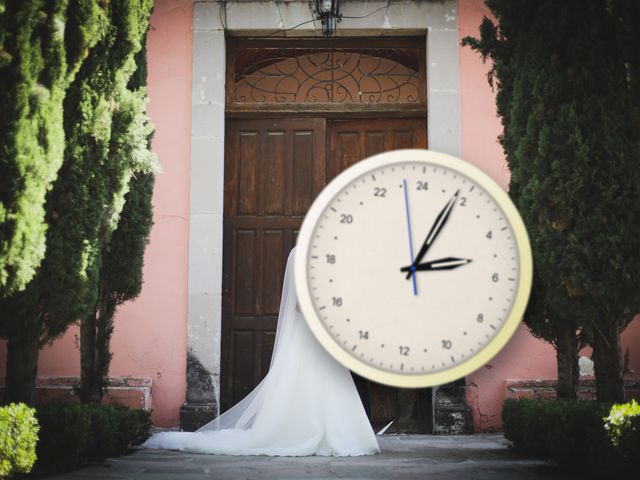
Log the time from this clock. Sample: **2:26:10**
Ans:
**5:03:58**
